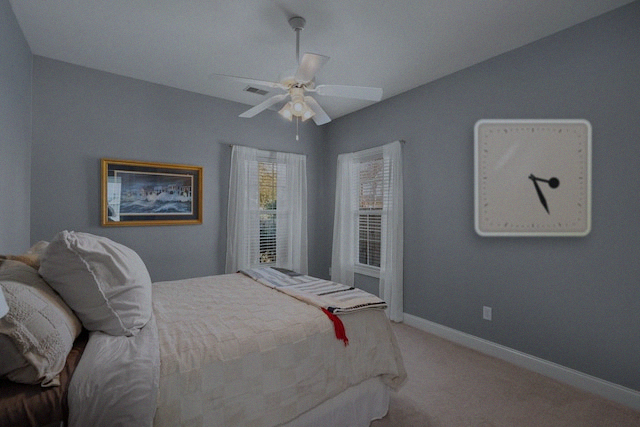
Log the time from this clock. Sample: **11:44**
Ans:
**3:26**
